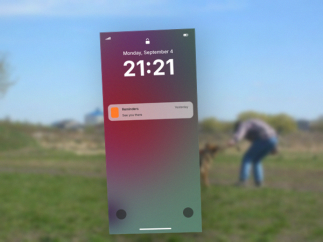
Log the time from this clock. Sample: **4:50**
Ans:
**21:21**
